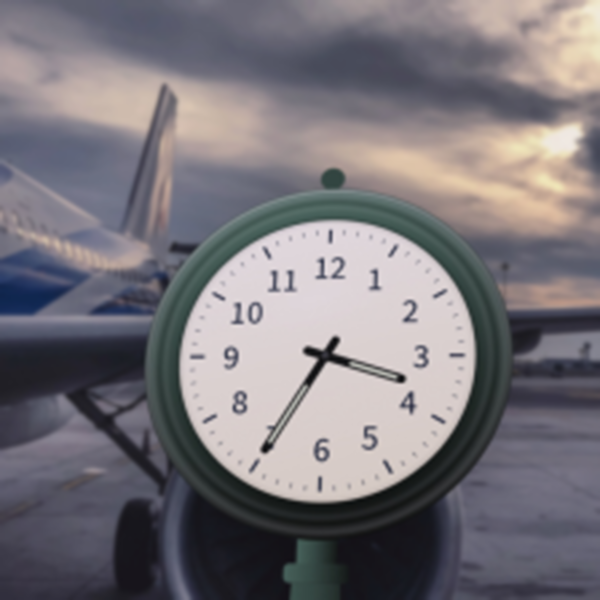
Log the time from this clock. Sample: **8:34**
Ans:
**3:35**
